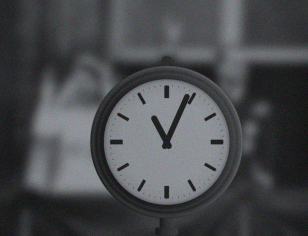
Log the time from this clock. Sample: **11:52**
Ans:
**11:04**
